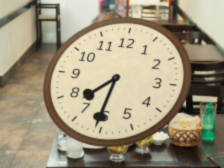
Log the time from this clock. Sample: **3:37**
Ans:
**7:31**
